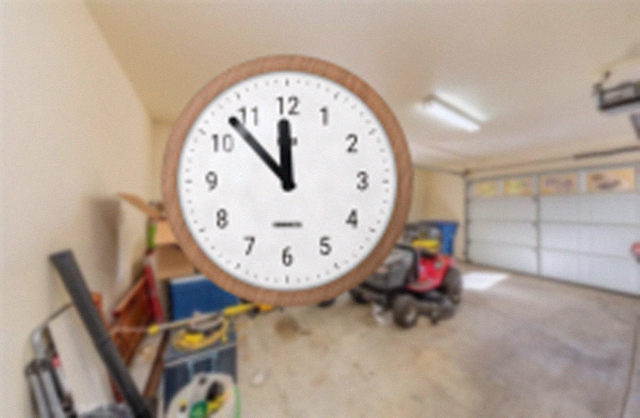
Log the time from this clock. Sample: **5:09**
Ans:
**11:53**
